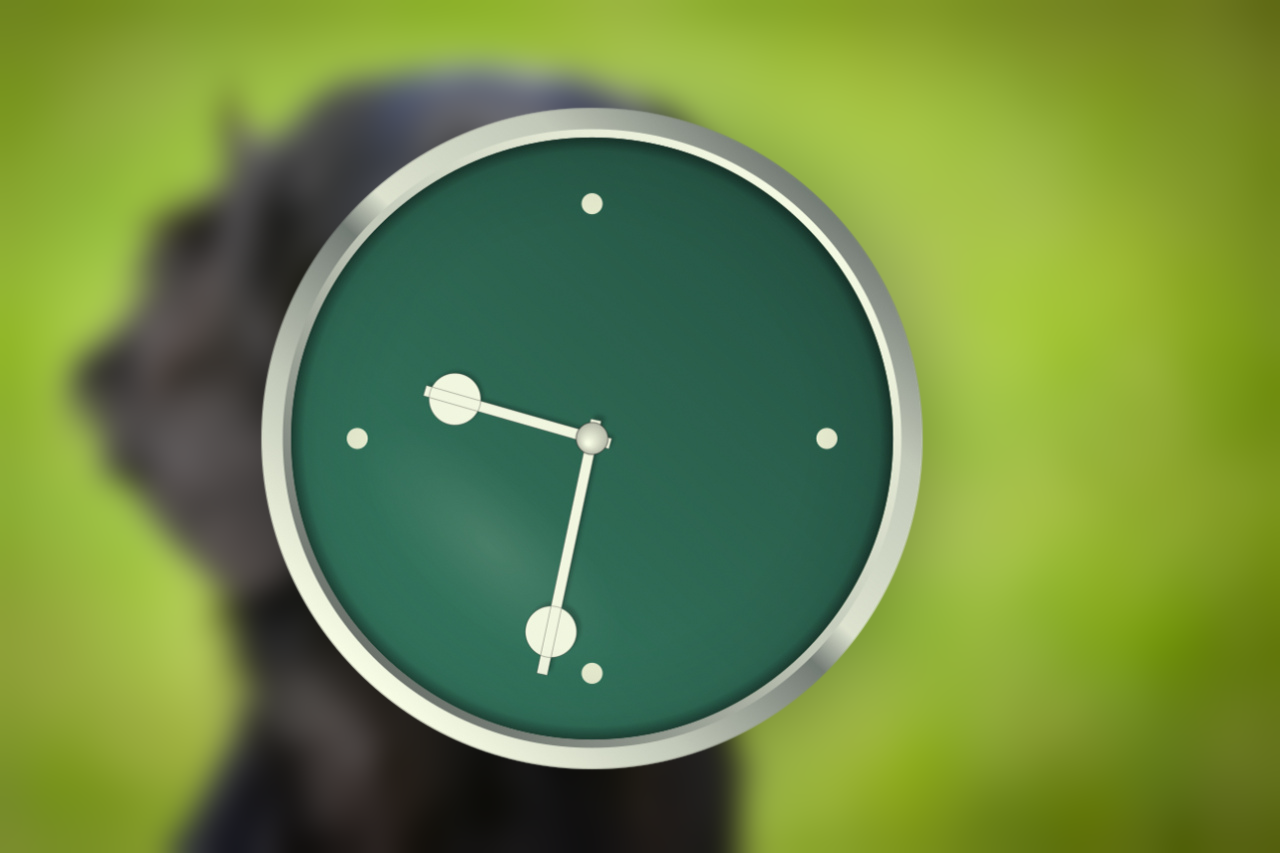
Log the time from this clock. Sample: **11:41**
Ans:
**9:32**
